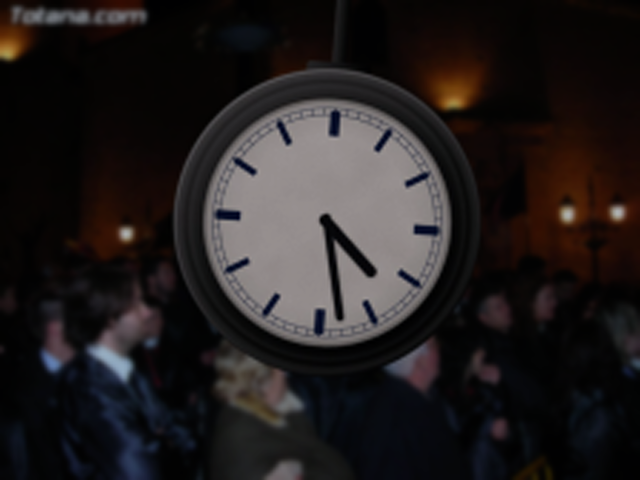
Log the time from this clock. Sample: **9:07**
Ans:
**4:28**
